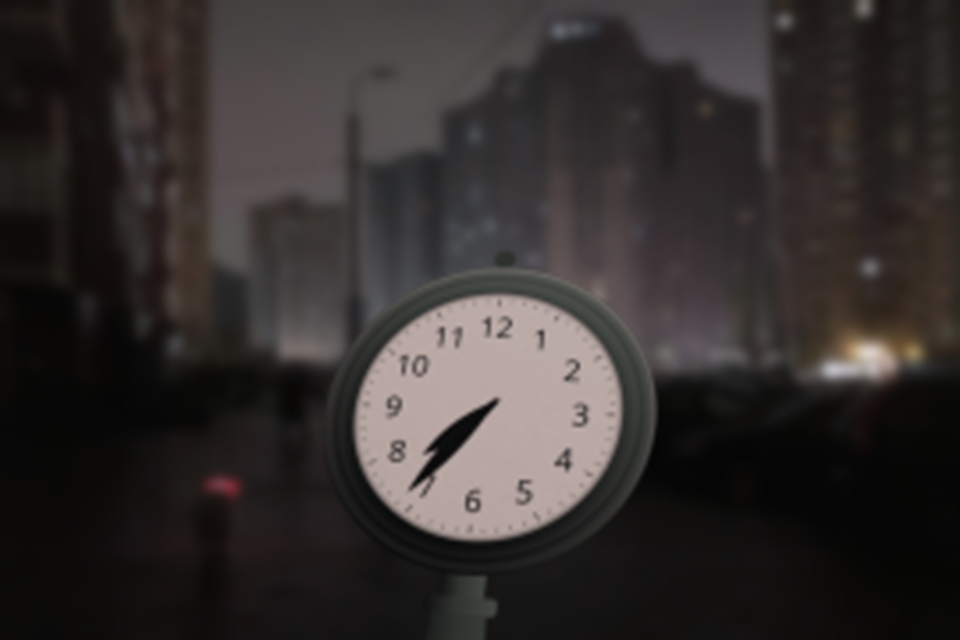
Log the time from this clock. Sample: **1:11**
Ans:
**7:36**
